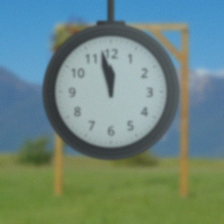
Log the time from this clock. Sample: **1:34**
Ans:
**11:58**
